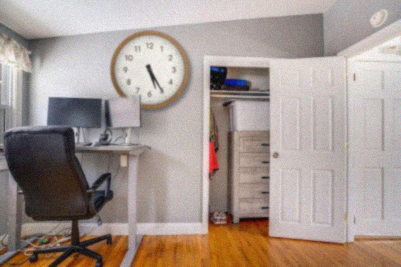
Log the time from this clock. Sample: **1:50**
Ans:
**5:25**
